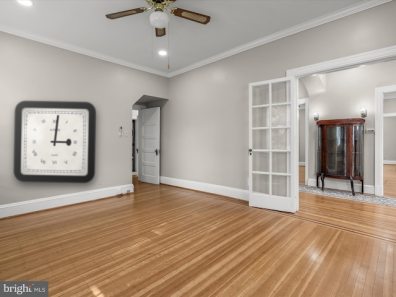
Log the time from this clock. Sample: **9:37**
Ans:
**3:01**
